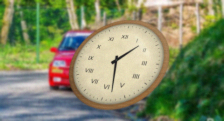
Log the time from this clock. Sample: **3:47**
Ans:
**1:28**
